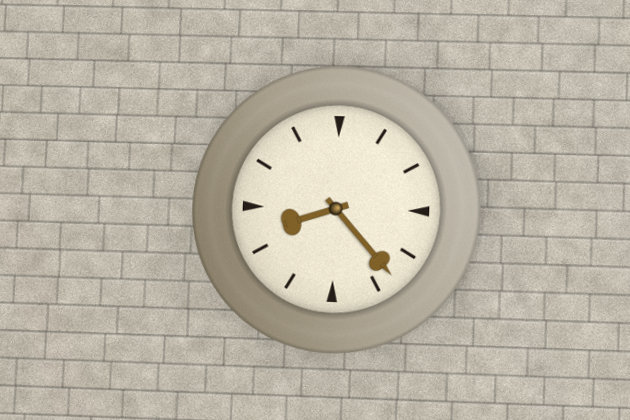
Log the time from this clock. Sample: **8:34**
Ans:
**8:23**
